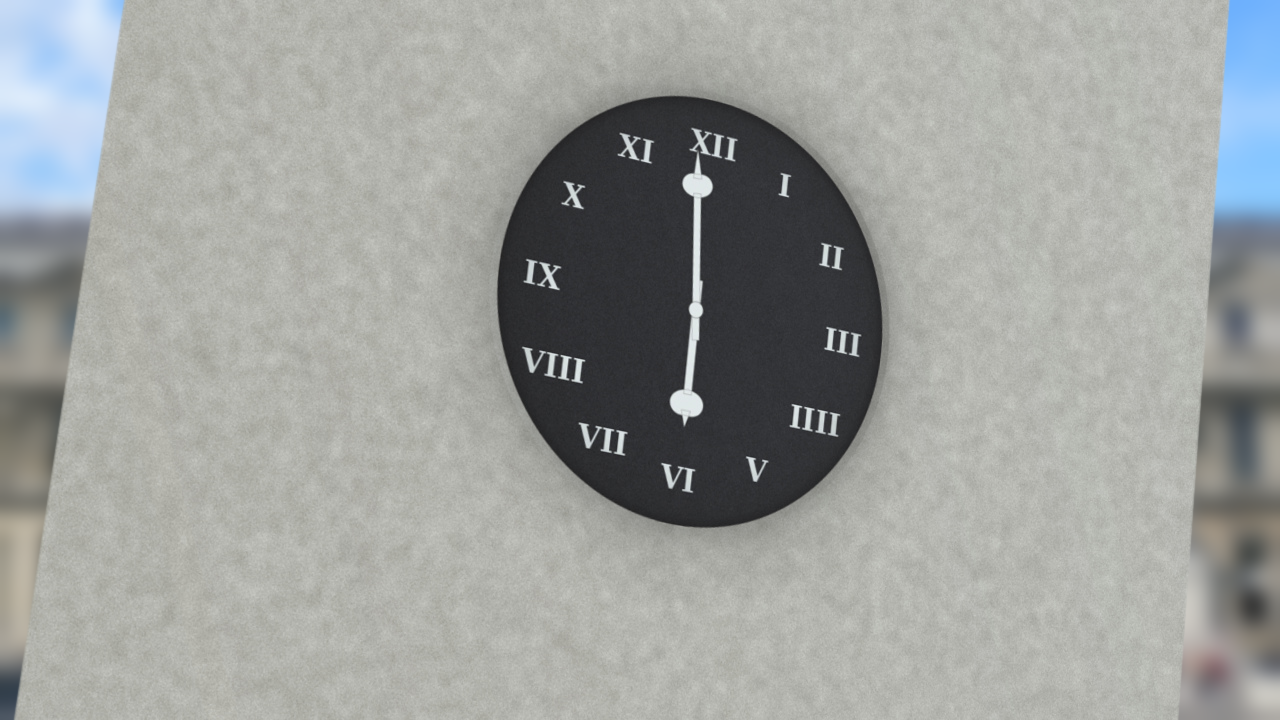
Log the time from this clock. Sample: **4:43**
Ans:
**5:59**
